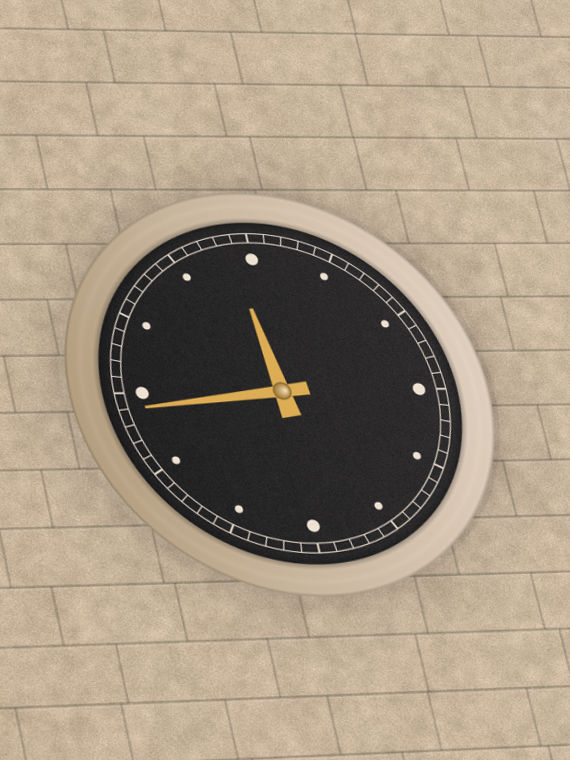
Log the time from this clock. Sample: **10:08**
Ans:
**11:44**
